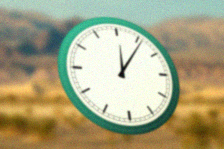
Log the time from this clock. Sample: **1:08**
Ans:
**12:06**
